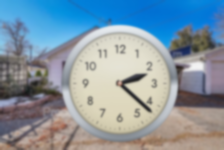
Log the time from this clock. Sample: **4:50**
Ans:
**2:22**
